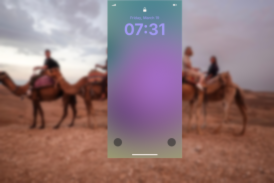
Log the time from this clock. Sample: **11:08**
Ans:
**7:31**
